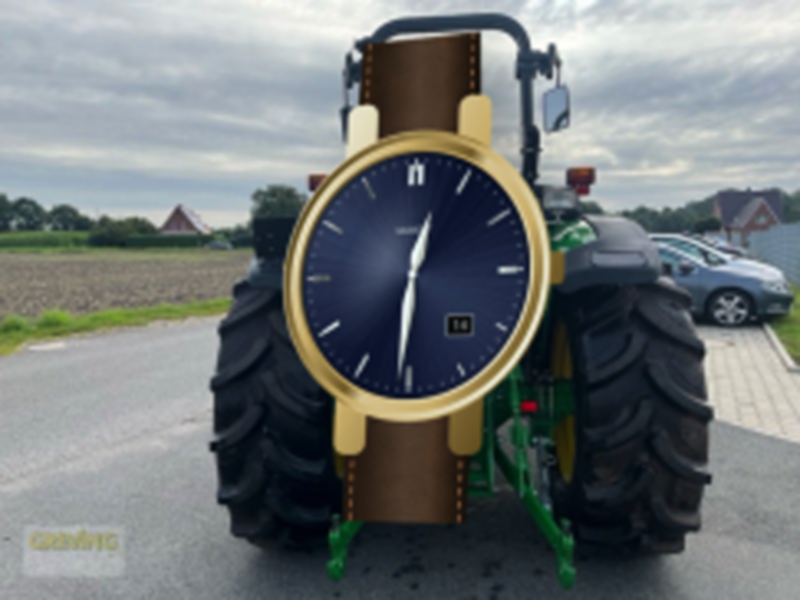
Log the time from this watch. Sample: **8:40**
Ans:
**12:31**
